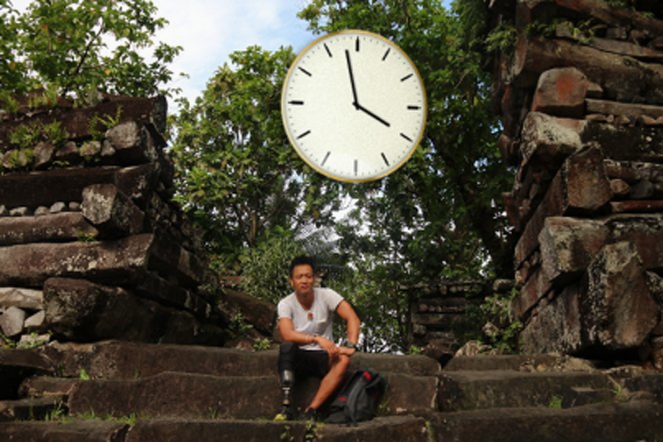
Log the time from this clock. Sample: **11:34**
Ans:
**3:58**
